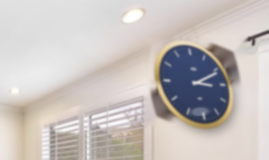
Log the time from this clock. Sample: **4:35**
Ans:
**3:11**
